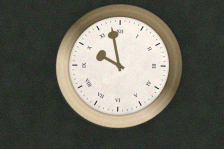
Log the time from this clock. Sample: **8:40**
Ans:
**9:58**
